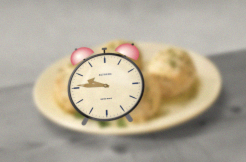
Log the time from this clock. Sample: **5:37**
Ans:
**9:46**
